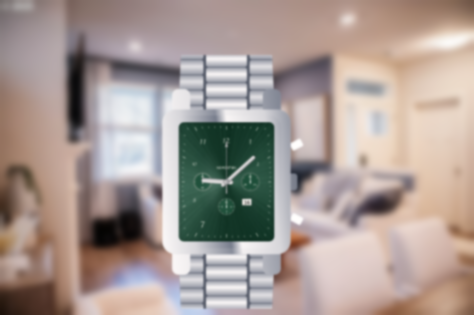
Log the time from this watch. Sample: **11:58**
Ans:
**9:08**
